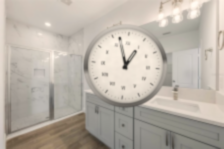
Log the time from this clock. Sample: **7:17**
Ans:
**12:57**
